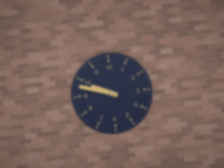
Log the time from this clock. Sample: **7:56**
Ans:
**9:48**
